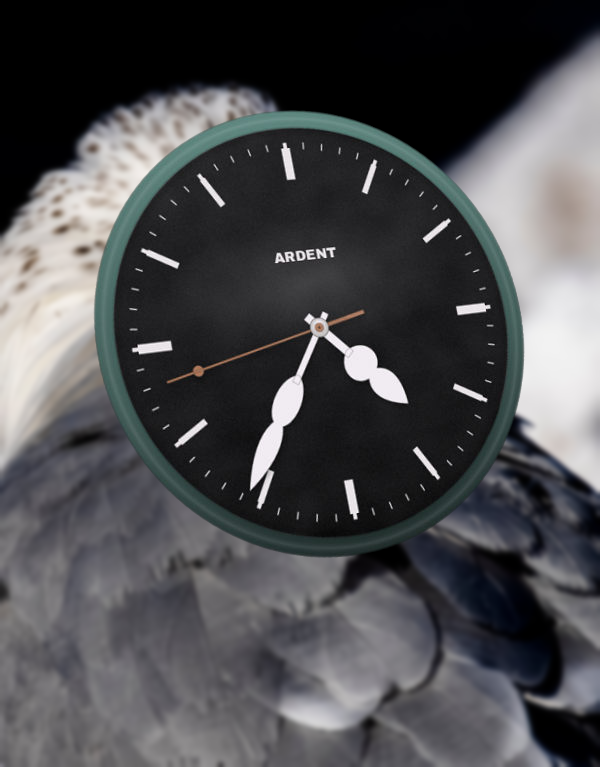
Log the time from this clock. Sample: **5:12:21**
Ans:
**4:35:43**
